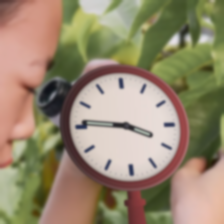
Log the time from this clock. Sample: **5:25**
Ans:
**3:46**
